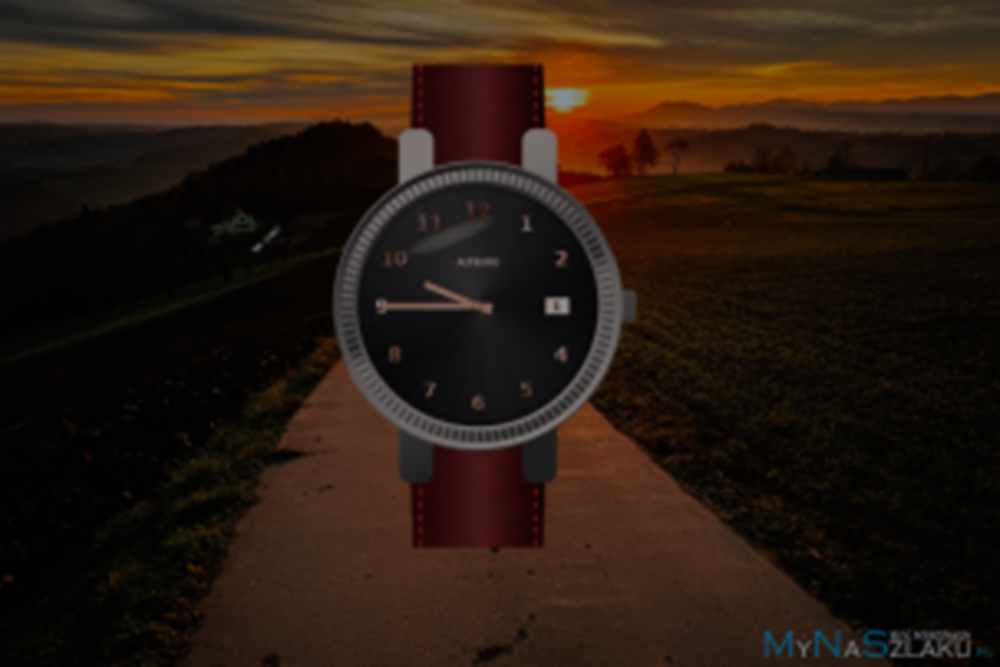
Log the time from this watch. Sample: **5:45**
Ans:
**9:45**
